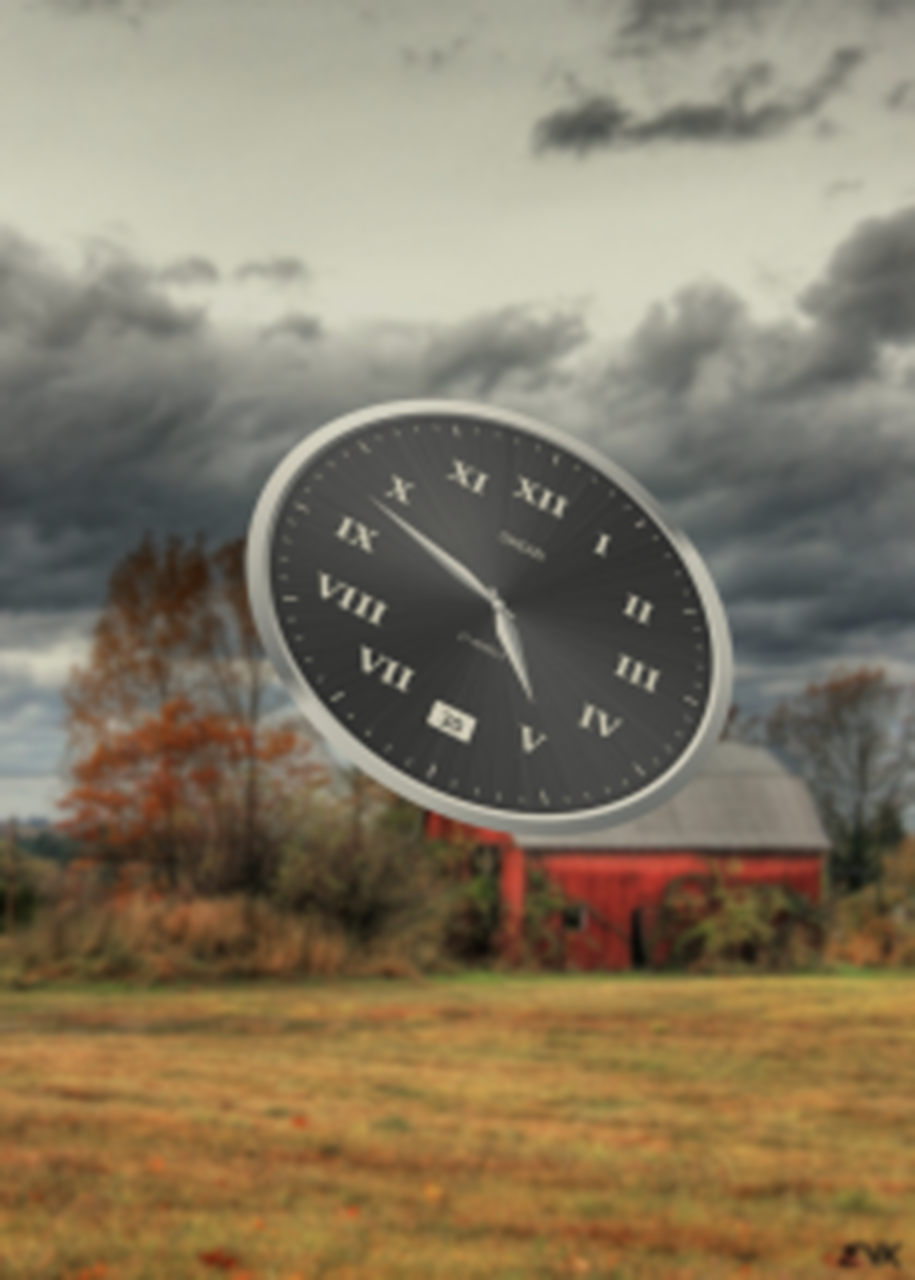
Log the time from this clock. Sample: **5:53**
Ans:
**4:48**
